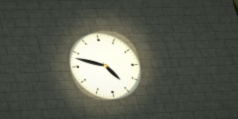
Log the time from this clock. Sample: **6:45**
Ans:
**4:48**
